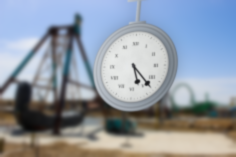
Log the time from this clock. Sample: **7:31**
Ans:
**5:23**
